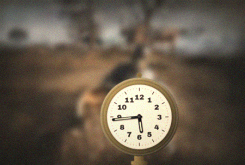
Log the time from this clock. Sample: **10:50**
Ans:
**5:44**
